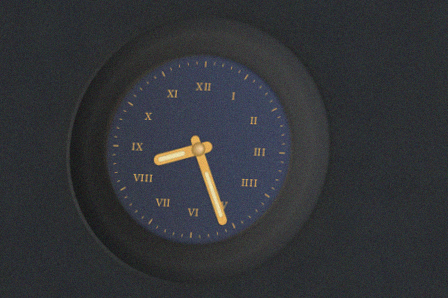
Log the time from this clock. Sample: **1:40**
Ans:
**8:26**
